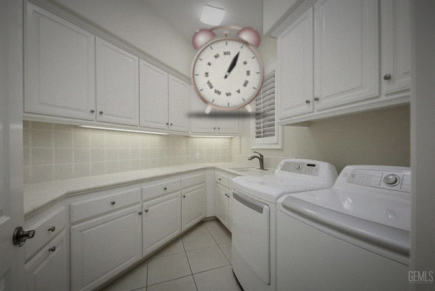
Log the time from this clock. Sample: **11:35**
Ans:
**1:05**
